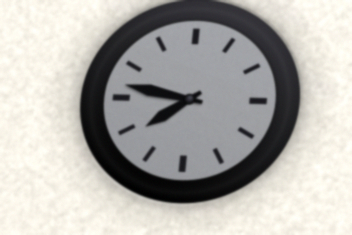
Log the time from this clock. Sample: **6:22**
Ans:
**7:47**
